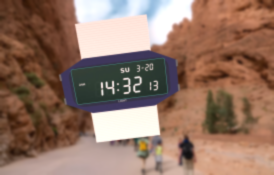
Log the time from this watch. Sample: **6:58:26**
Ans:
**14:32:13**
